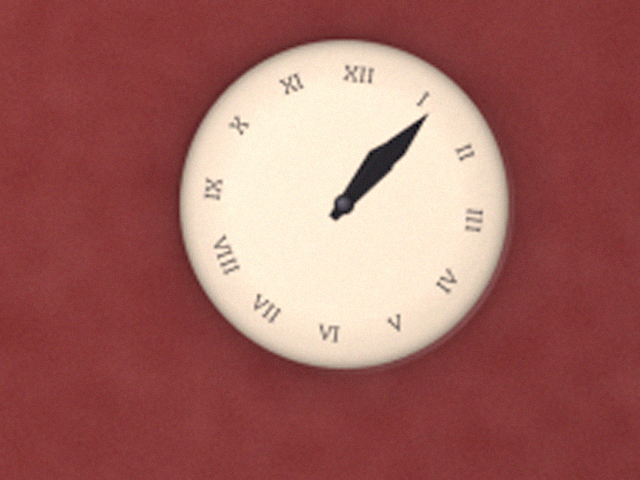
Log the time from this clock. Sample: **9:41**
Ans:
**1:06**
